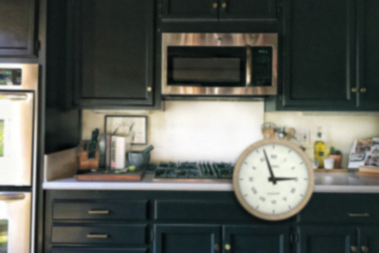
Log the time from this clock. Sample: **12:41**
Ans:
**2:57**
